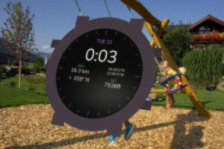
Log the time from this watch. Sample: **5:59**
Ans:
**0:03**
